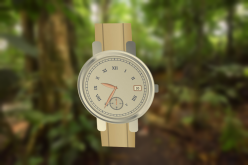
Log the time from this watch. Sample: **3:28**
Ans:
**9:35**
